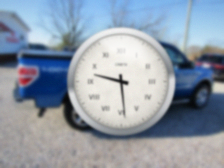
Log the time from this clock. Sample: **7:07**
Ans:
**9:29**
